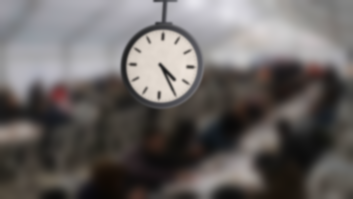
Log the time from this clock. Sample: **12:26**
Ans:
**4:25**
